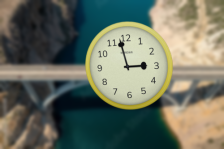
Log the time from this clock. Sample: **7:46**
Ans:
**2:58**
